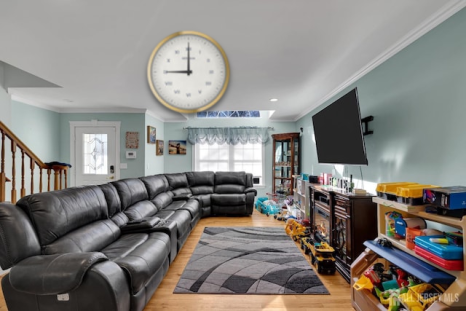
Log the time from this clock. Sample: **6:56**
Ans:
**9:00**
